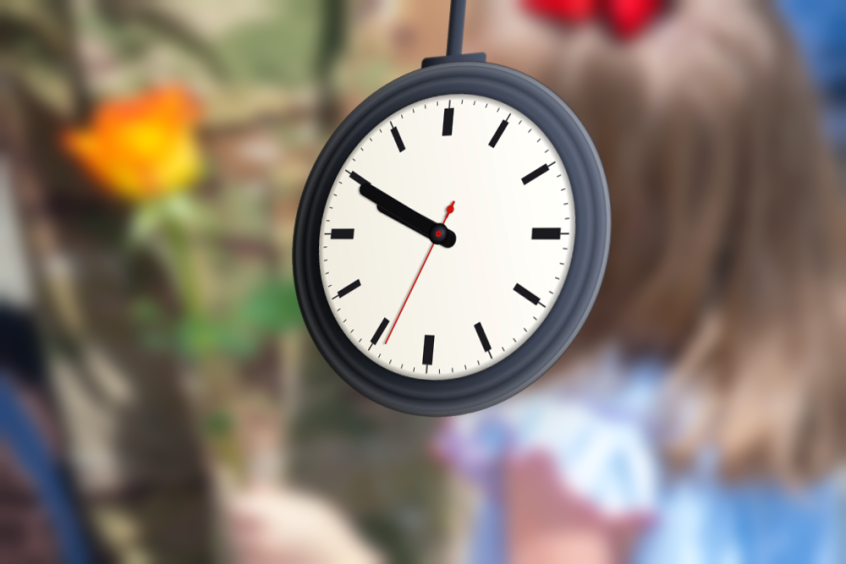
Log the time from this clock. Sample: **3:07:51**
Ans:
**9:49:34**
